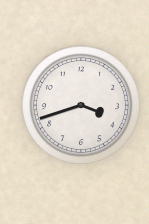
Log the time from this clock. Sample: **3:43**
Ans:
**3:42**
